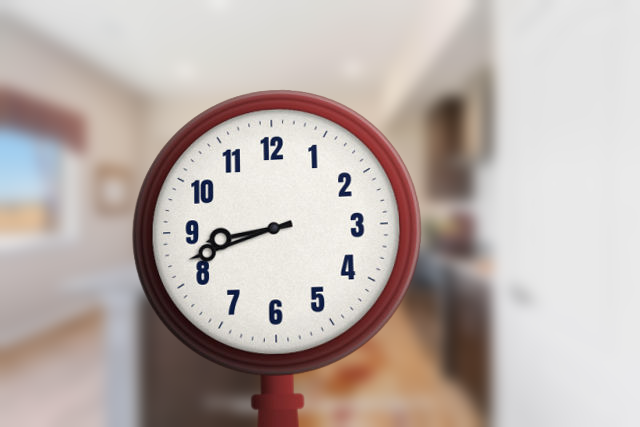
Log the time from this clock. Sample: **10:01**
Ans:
**8:42**
